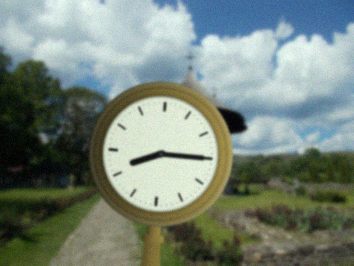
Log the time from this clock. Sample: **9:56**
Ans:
**8:15**
